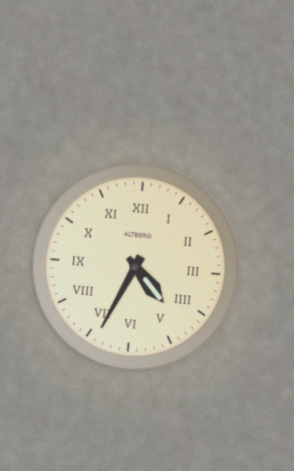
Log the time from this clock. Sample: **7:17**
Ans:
**4:34**
